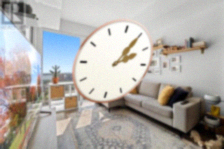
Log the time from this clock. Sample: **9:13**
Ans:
**2:05**
